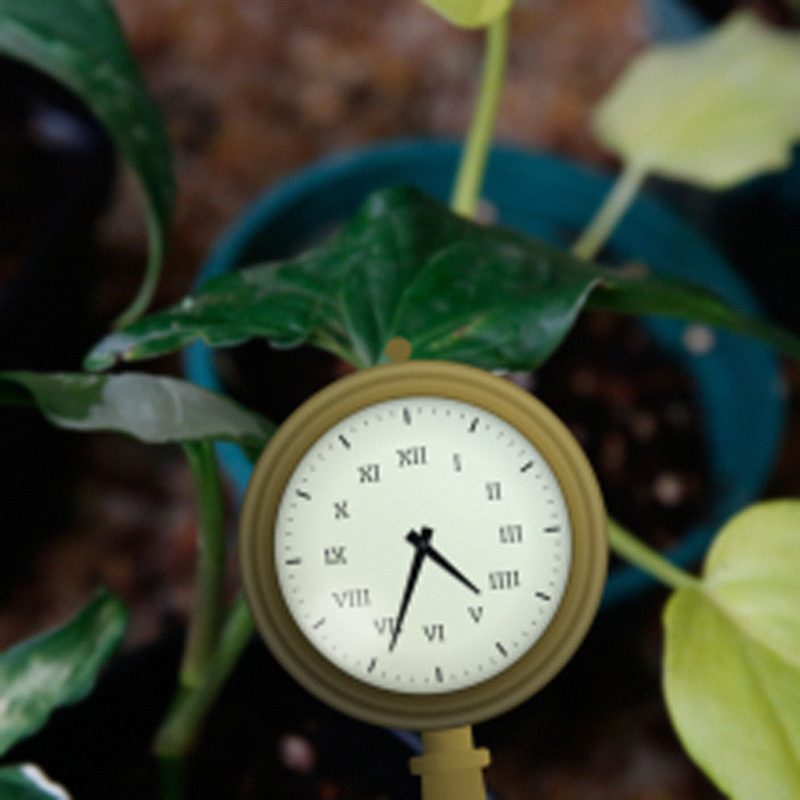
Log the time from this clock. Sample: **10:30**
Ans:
**4:34**
